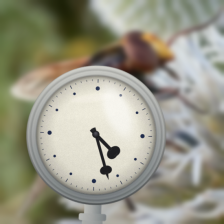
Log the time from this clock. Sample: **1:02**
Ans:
**4:27**
